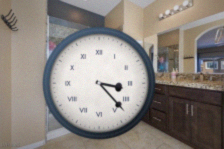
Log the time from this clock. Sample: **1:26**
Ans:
**3:23**
